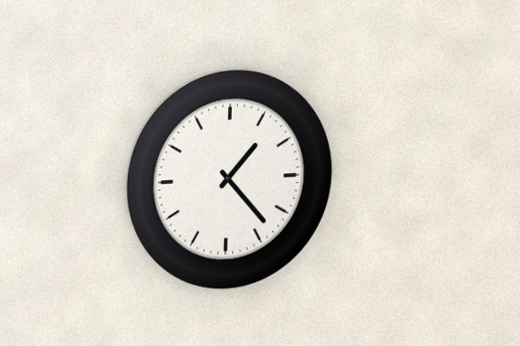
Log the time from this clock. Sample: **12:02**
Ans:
**1:23**
